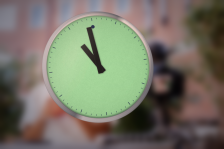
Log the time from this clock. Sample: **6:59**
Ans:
**10:59**
